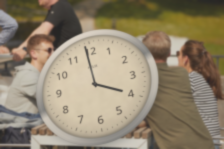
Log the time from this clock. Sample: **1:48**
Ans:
**3:59**
